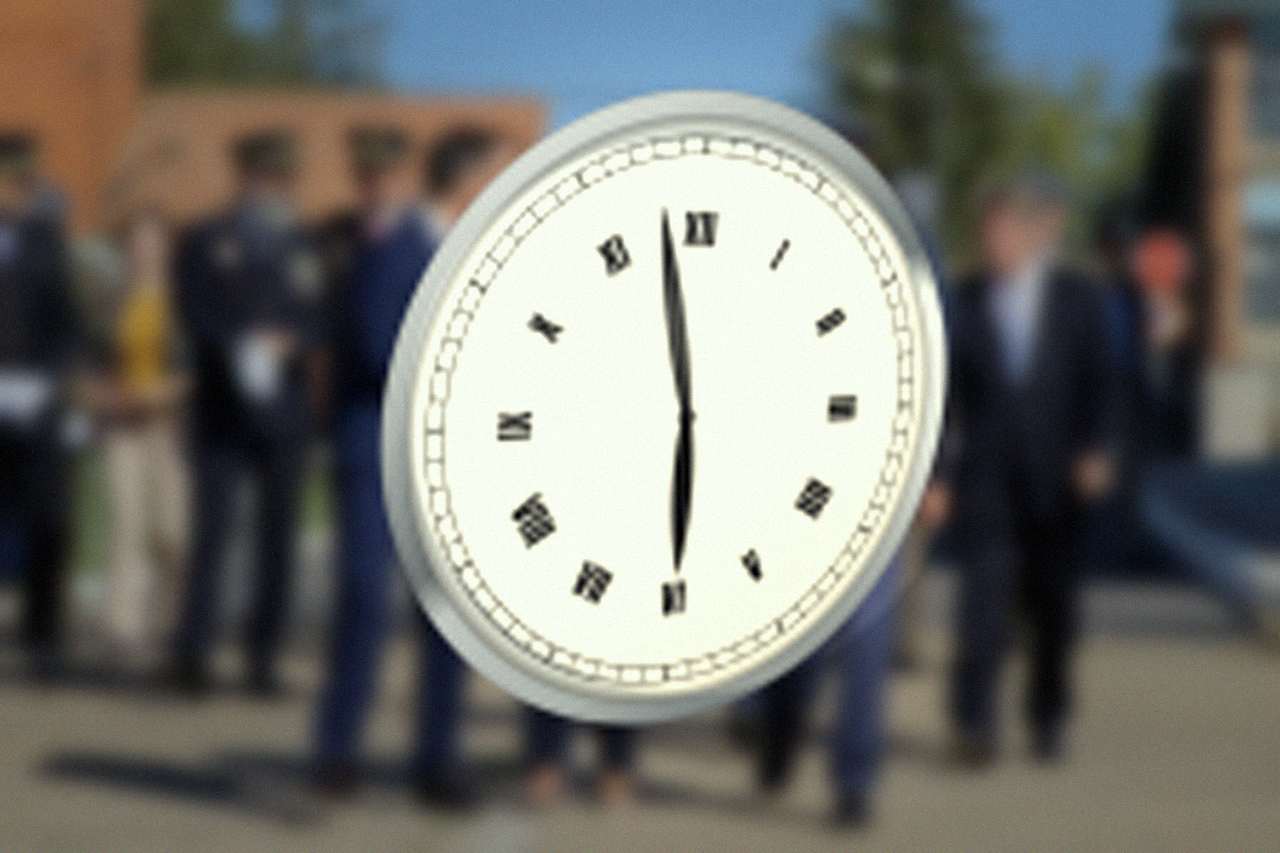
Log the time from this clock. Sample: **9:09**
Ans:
**5:58**
